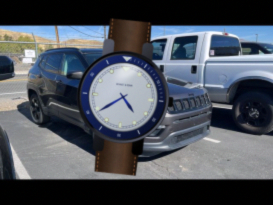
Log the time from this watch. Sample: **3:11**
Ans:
**4:39**
